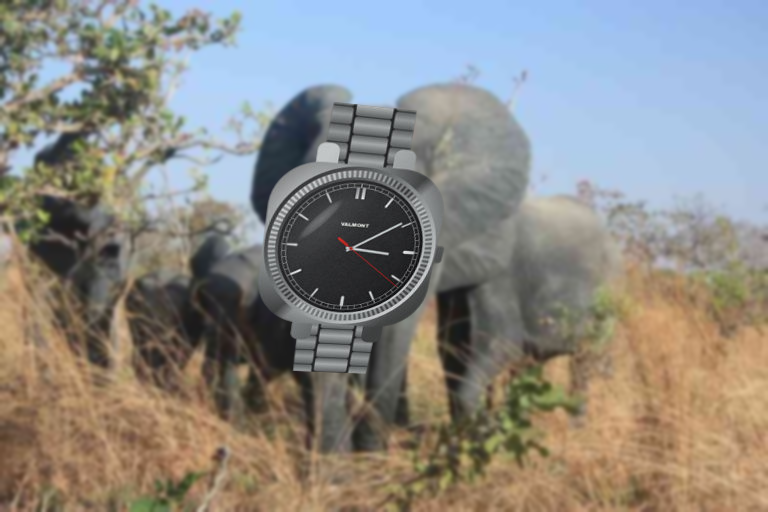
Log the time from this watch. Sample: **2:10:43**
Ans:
**3:09:21**
